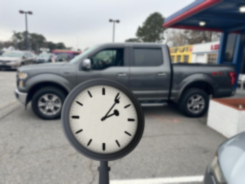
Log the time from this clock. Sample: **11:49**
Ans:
**2:06**
